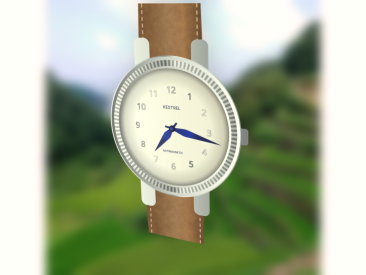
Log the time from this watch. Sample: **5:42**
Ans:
**7:17**
